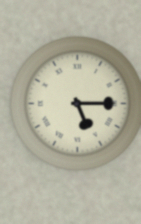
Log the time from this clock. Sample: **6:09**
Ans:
**5:15**
